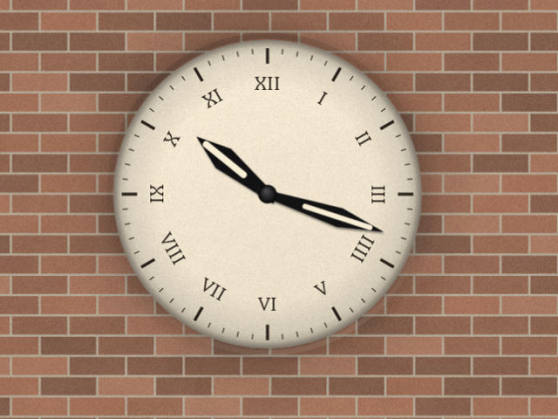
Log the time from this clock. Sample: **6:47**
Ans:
**10:18**
